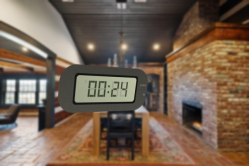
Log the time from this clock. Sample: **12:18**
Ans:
**0:24**
